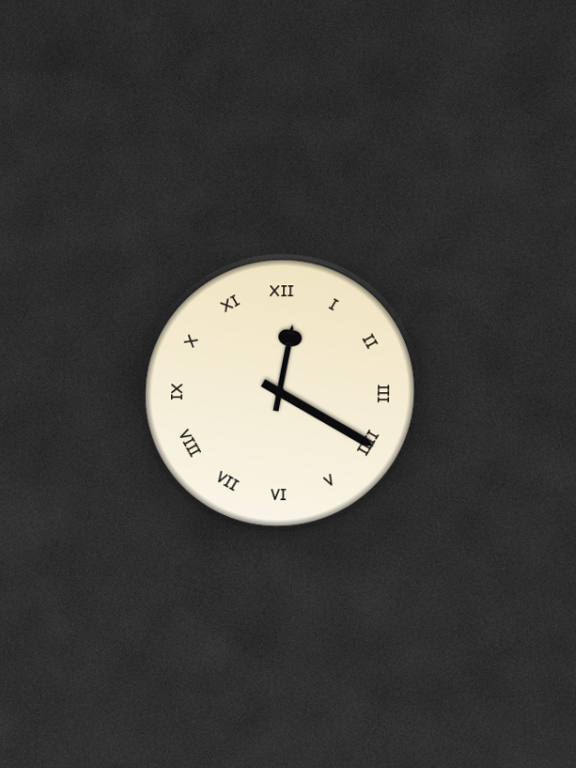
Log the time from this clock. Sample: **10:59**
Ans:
**12:20**
